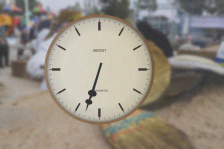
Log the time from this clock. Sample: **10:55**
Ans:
**6:33**
